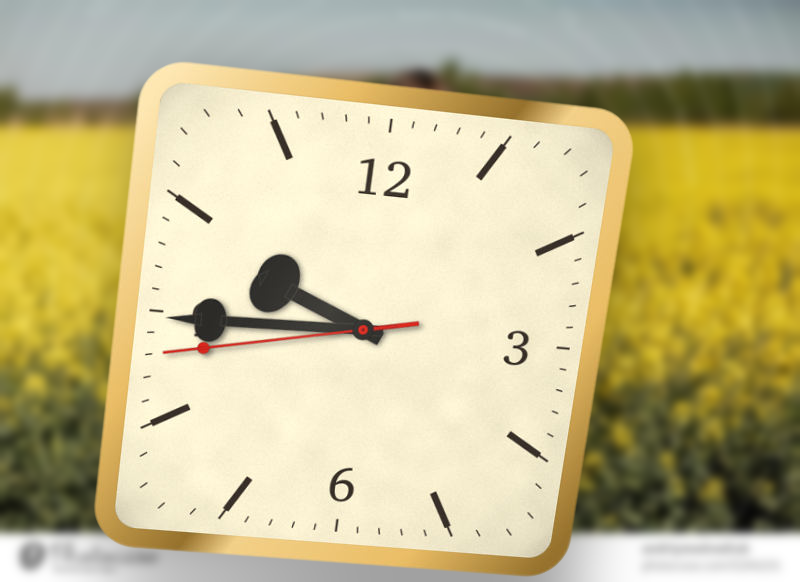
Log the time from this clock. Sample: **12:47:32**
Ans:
**9:44:43**
